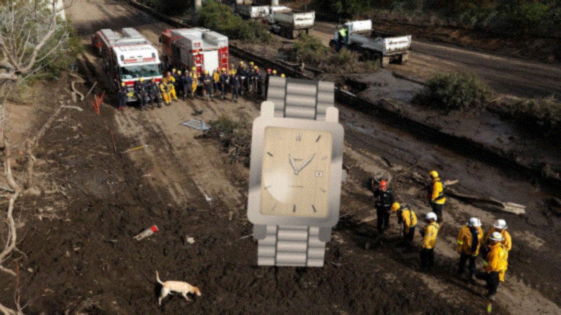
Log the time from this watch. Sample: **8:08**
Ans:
**11:07**
